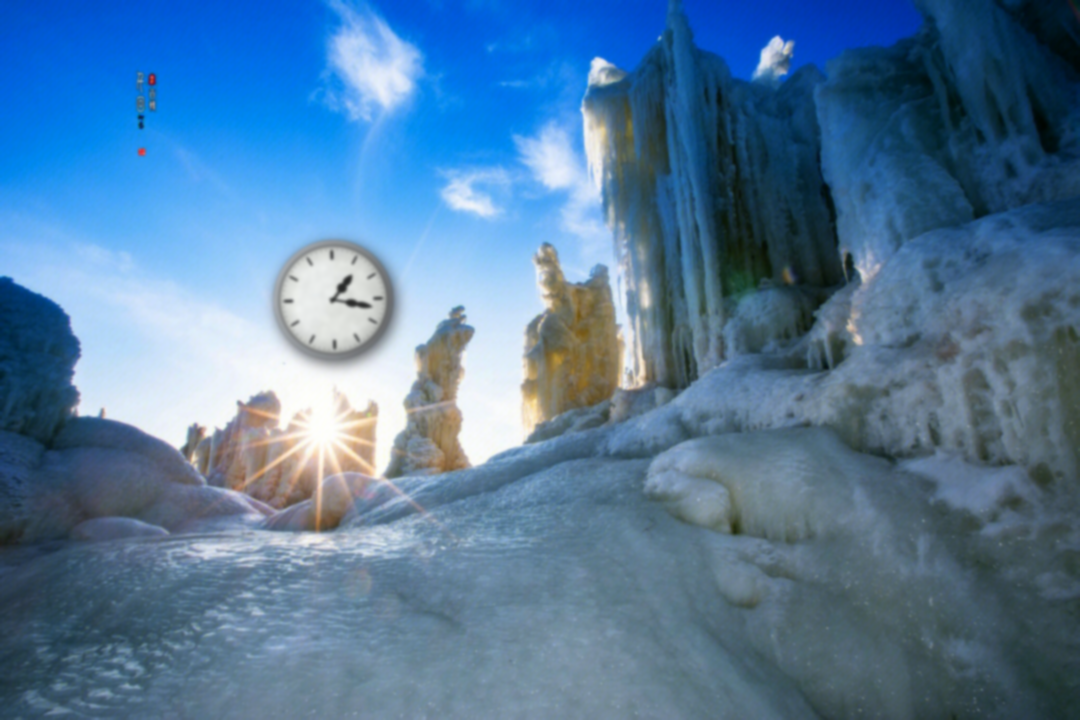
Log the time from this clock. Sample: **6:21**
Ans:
**1:17**
